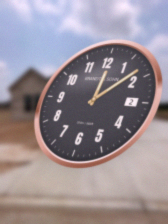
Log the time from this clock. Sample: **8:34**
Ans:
**12:08**
